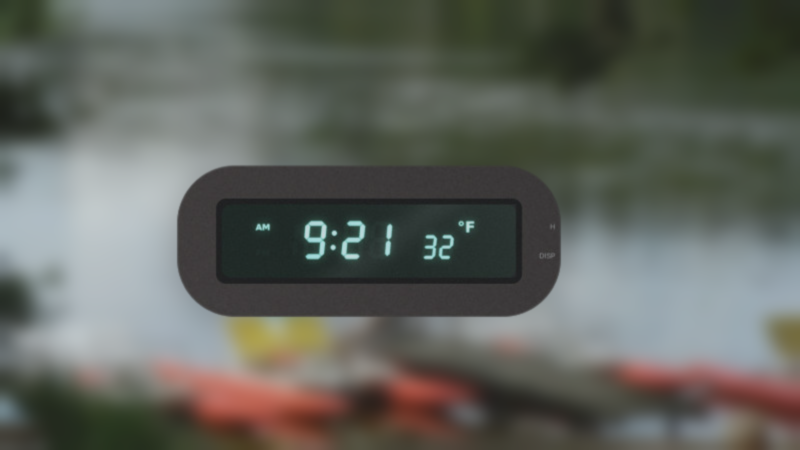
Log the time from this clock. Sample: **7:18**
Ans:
**9:21**
